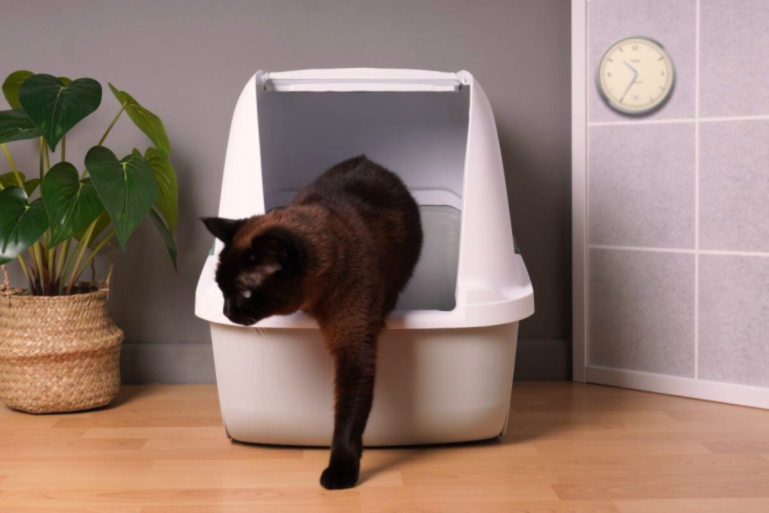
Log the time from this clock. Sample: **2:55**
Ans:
**10:35**
